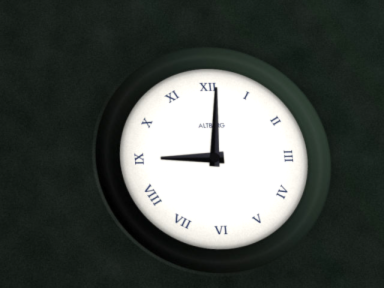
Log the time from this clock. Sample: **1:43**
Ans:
**9:01**
